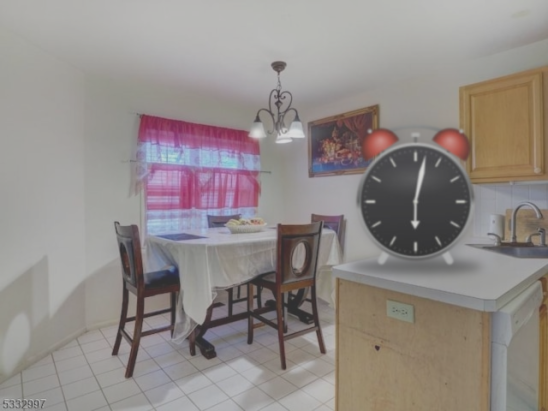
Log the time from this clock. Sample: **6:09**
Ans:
**6:02**
